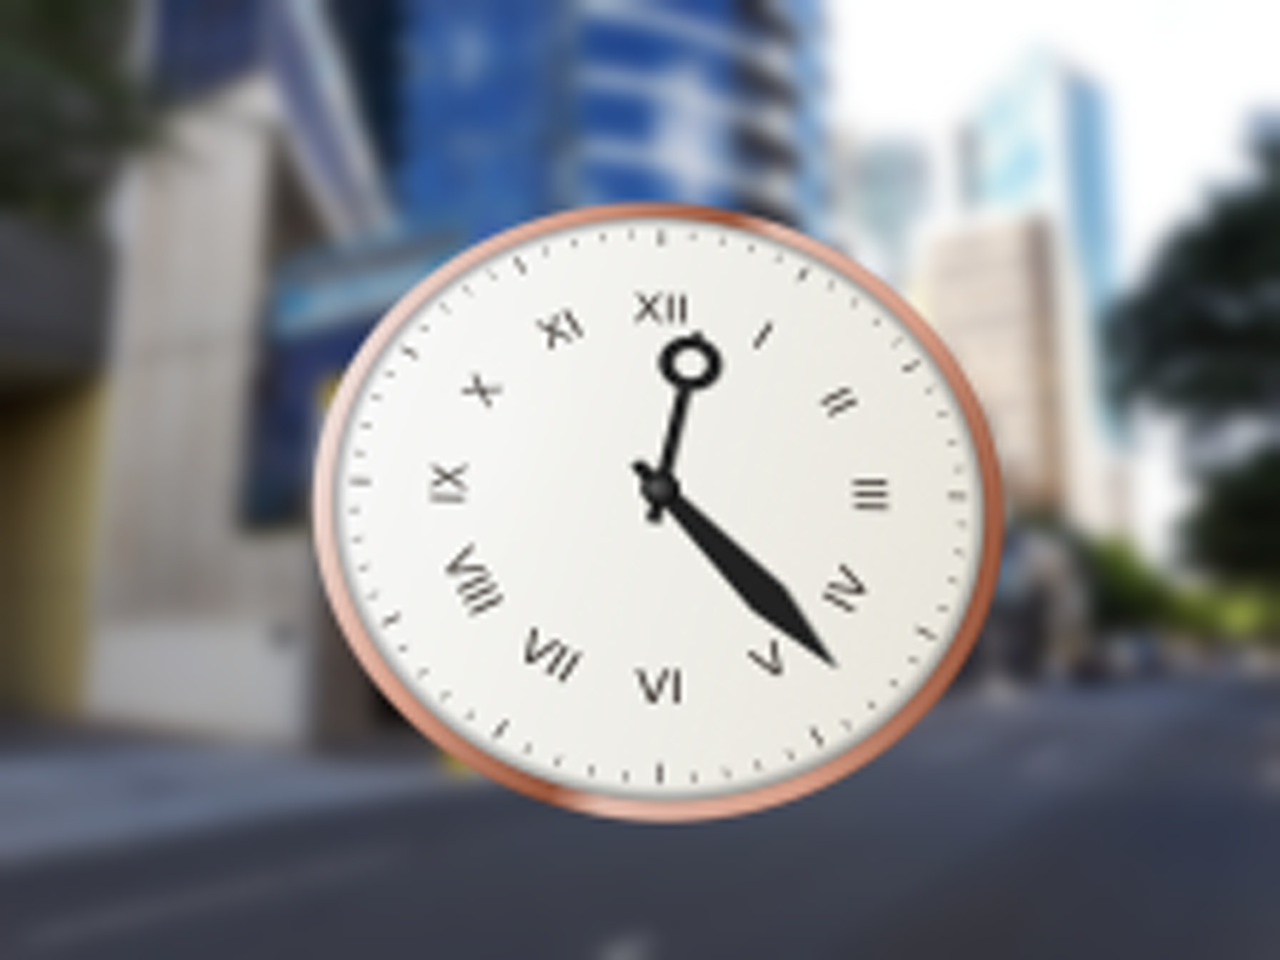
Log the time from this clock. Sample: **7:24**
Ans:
**12:23**
